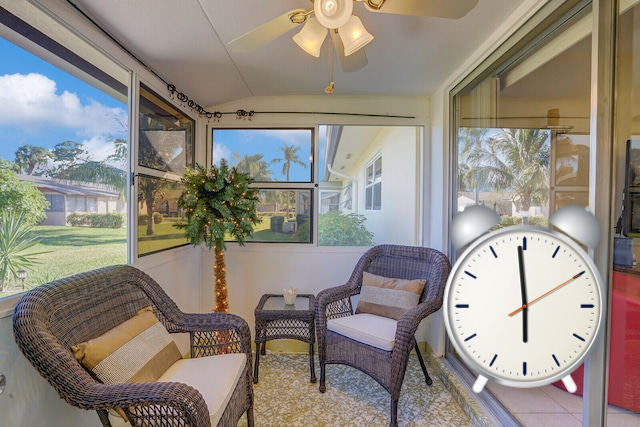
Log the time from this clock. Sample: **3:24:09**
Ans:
**5:59:10**
